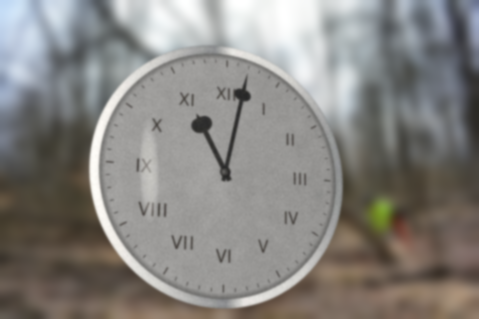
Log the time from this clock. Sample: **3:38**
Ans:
**11:02**
